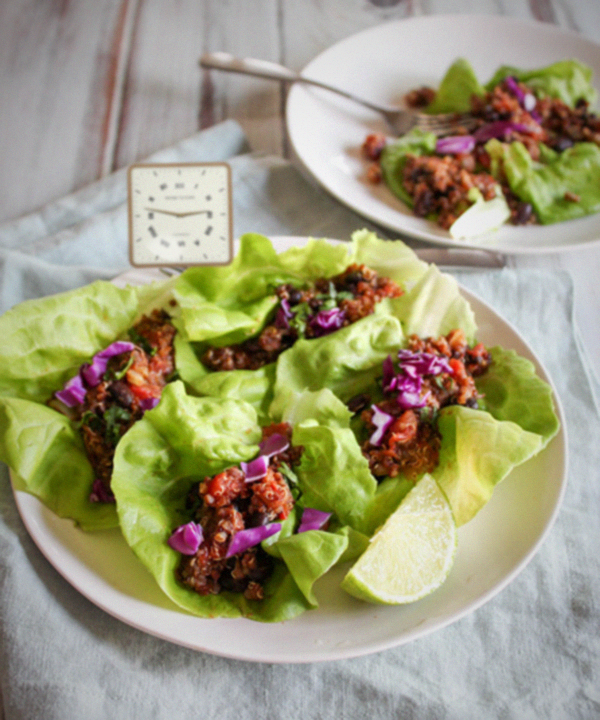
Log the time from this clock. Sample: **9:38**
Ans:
**2:47**
